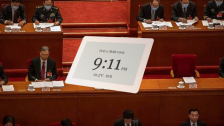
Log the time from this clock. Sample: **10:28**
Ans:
**9:11**
